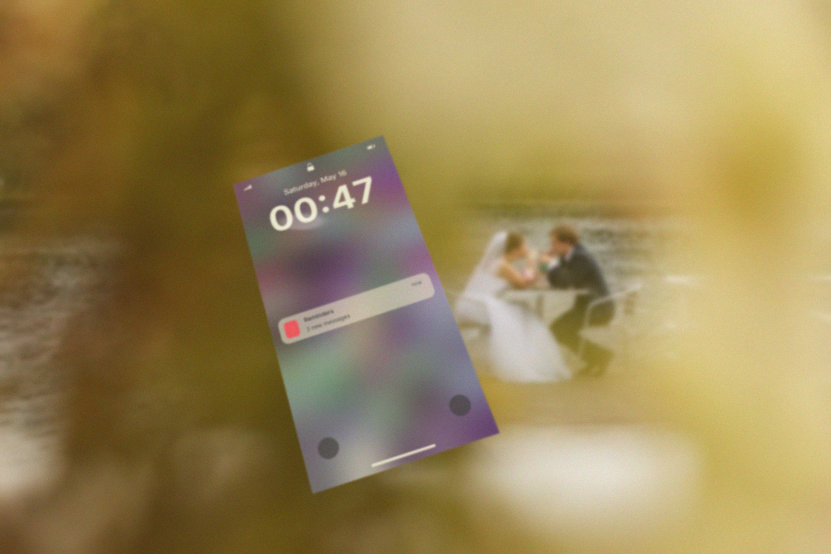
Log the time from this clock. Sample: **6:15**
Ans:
**0:47**
